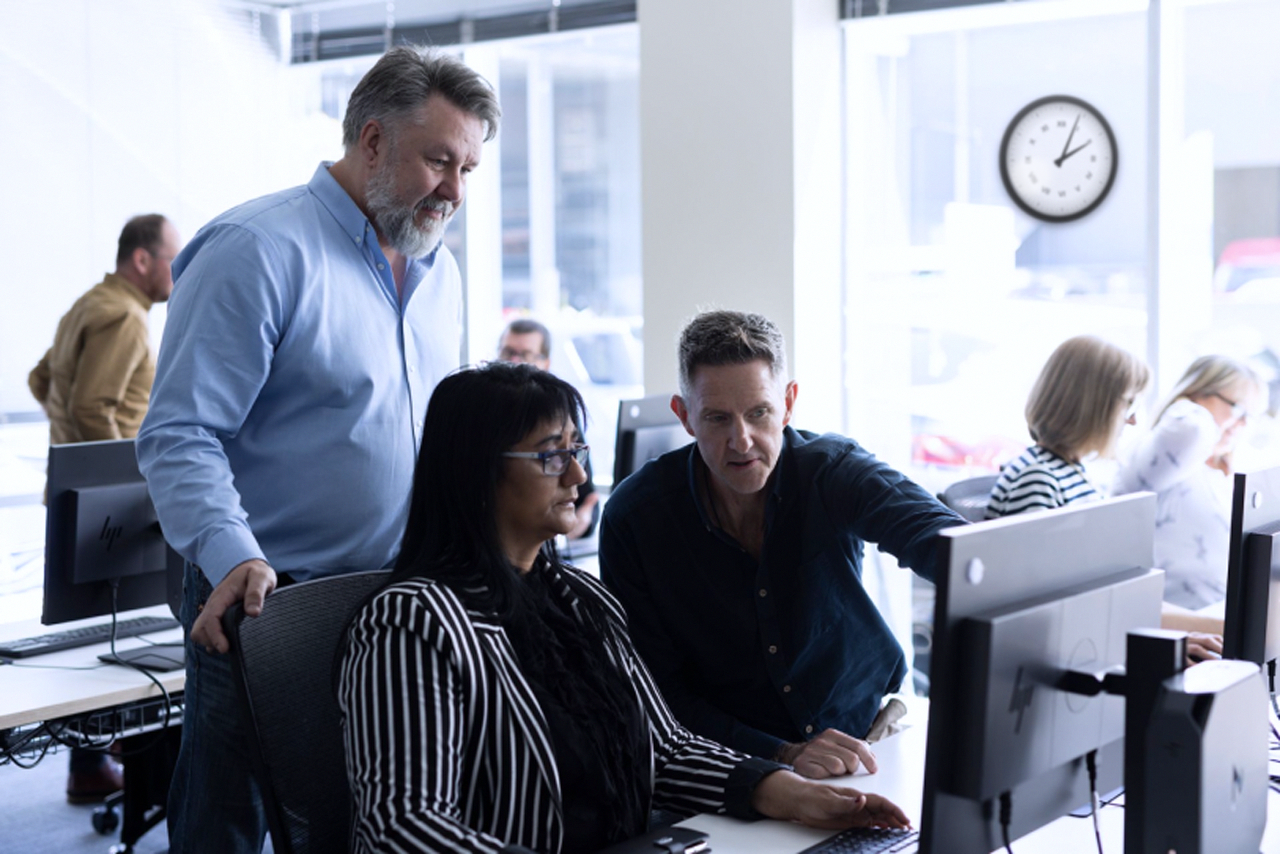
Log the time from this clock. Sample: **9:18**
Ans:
**2:04**
